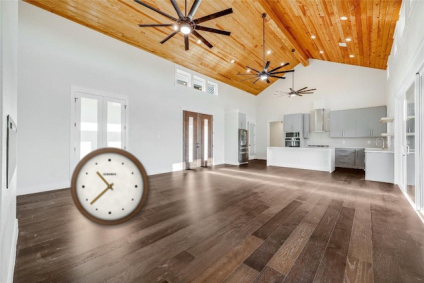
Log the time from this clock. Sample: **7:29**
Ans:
**10:38**
